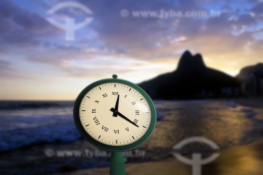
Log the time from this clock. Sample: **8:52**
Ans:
**12:21**
